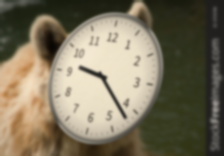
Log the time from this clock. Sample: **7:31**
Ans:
**9:22**
